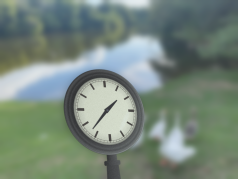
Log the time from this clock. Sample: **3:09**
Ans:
**1:37**
